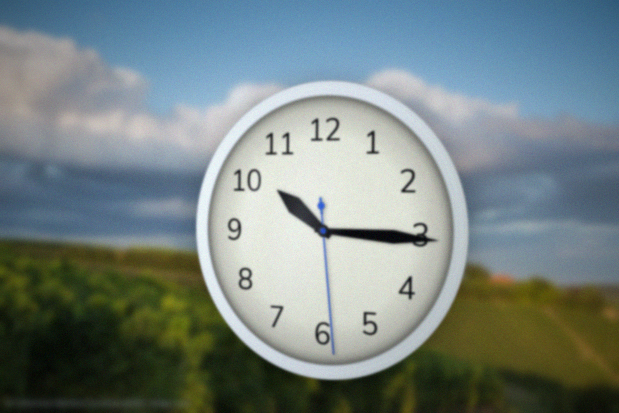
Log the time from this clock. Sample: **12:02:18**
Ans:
**10:15:29**
